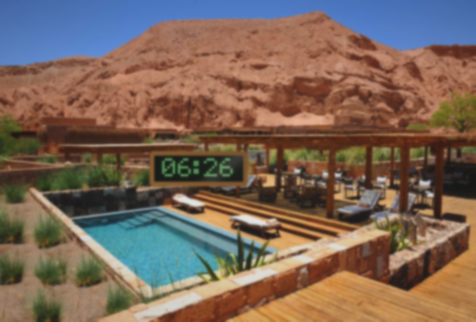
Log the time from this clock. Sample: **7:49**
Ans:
**6:26**
